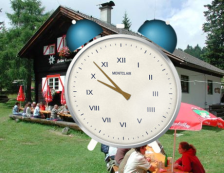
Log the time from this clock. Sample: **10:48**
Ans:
**9:53**
